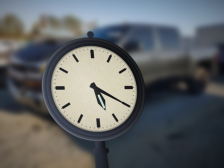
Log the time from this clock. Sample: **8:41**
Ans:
**5:20**
